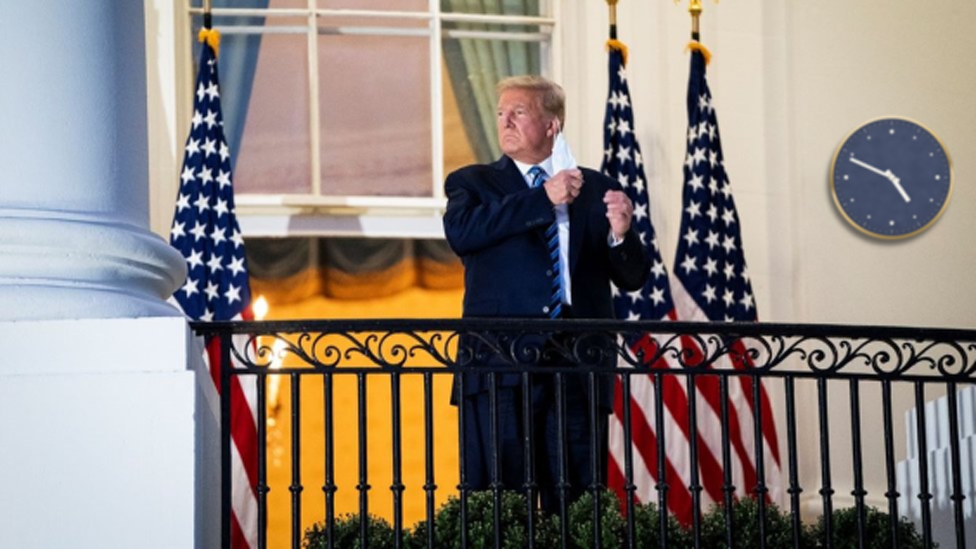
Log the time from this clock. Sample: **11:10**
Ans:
**4:49**
